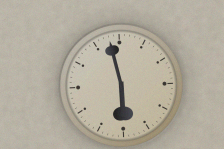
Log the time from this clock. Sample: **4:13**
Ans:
**5:58**
